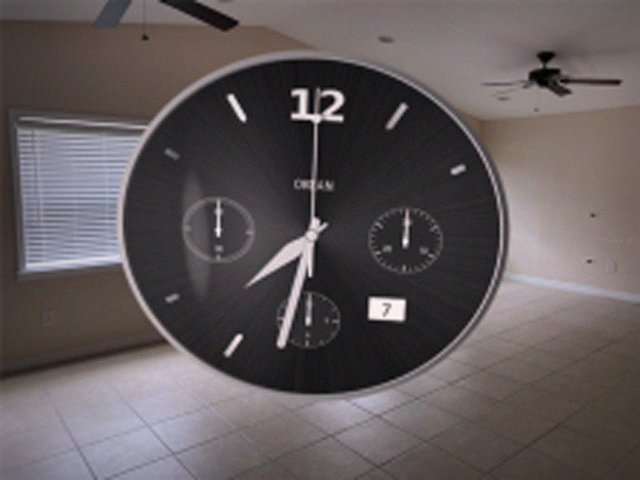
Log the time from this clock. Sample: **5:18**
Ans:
**7:32**
